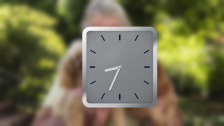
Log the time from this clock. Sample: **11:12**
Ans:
**8:34**
